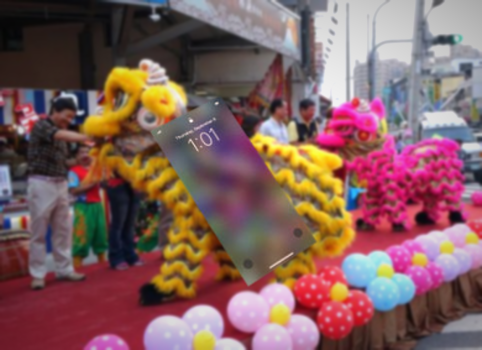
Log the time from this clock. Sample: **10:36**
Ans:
**1:01**
